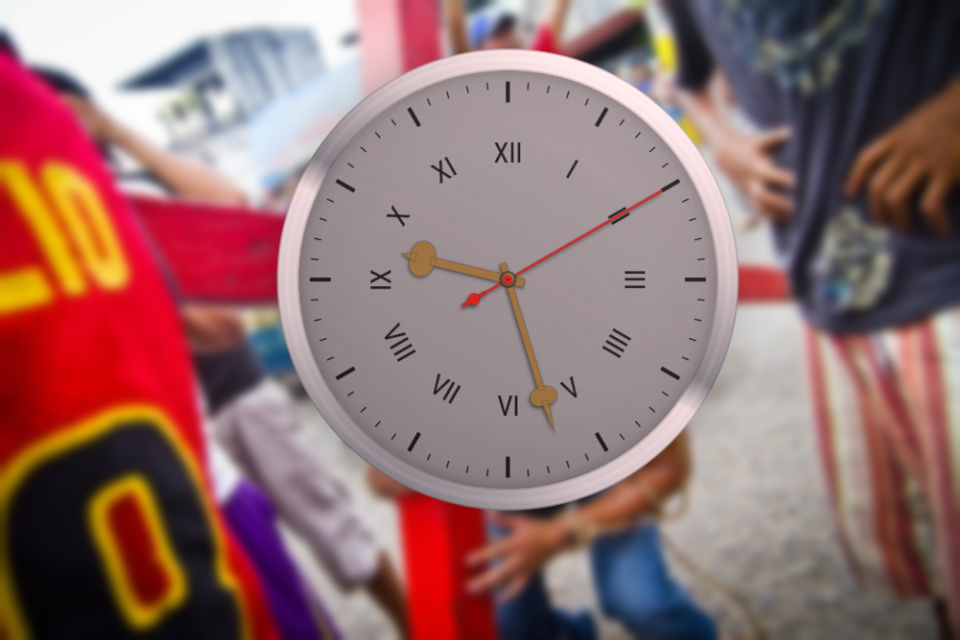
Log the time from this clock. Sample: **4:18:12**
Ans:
**9:27:10**
